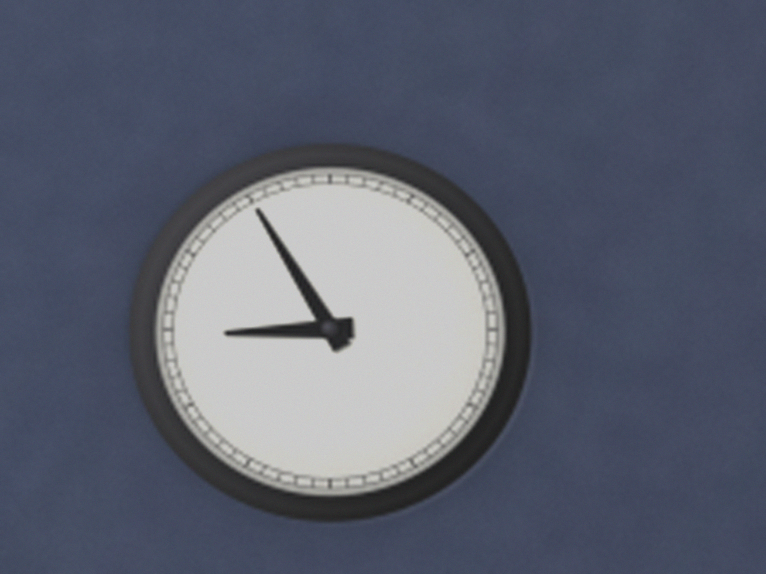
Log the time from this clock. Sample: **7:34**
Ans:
**8:55**
